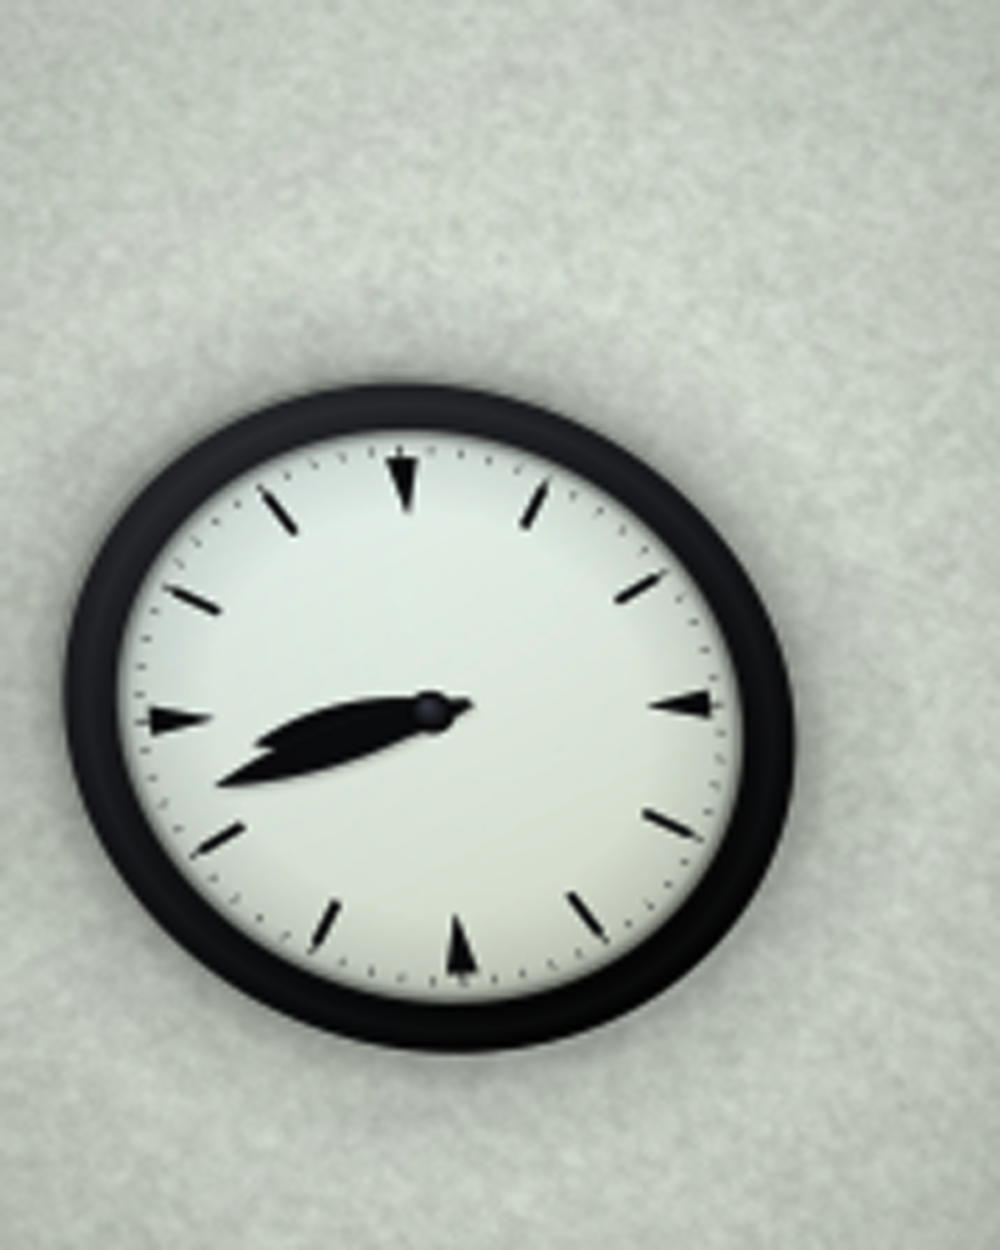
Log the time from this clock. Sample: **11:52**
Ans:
**8:42**
